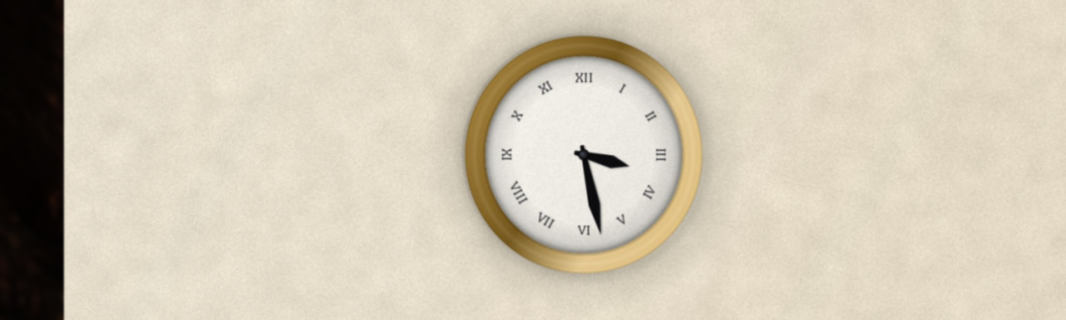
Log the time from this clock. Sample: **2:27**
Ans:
**3:28**
